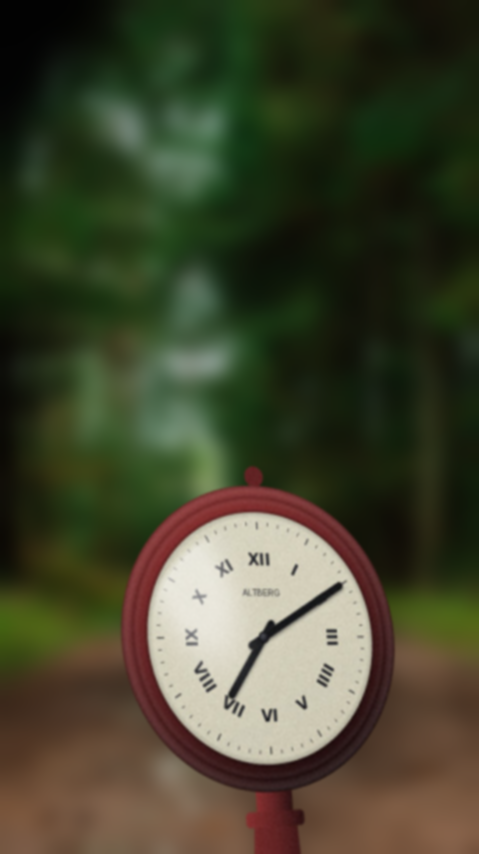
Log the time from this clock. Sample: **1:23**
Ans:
**7:10**
